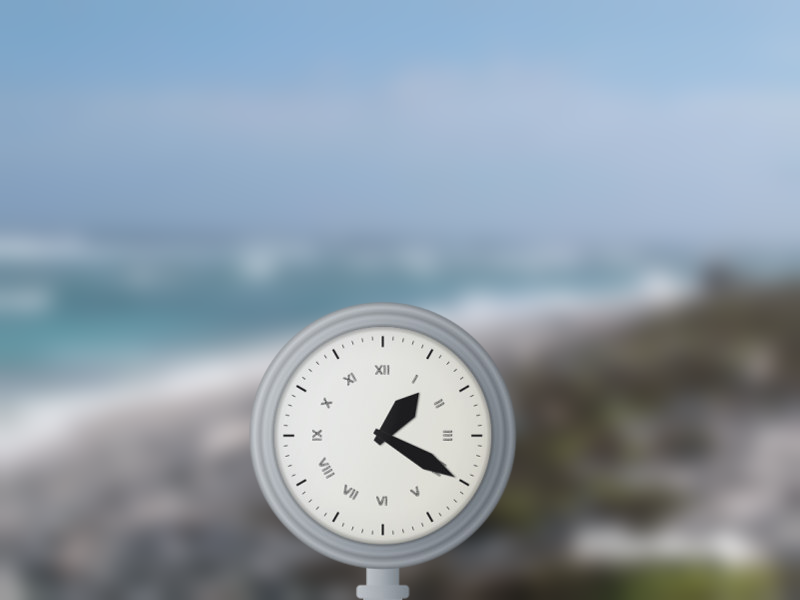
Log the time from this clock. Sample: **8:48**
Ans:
**1:20**
